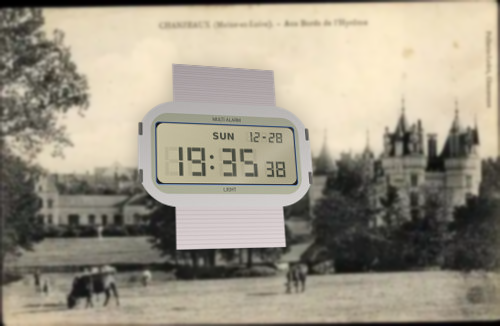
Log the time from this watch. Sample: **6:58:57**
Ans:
**19:35:38**
